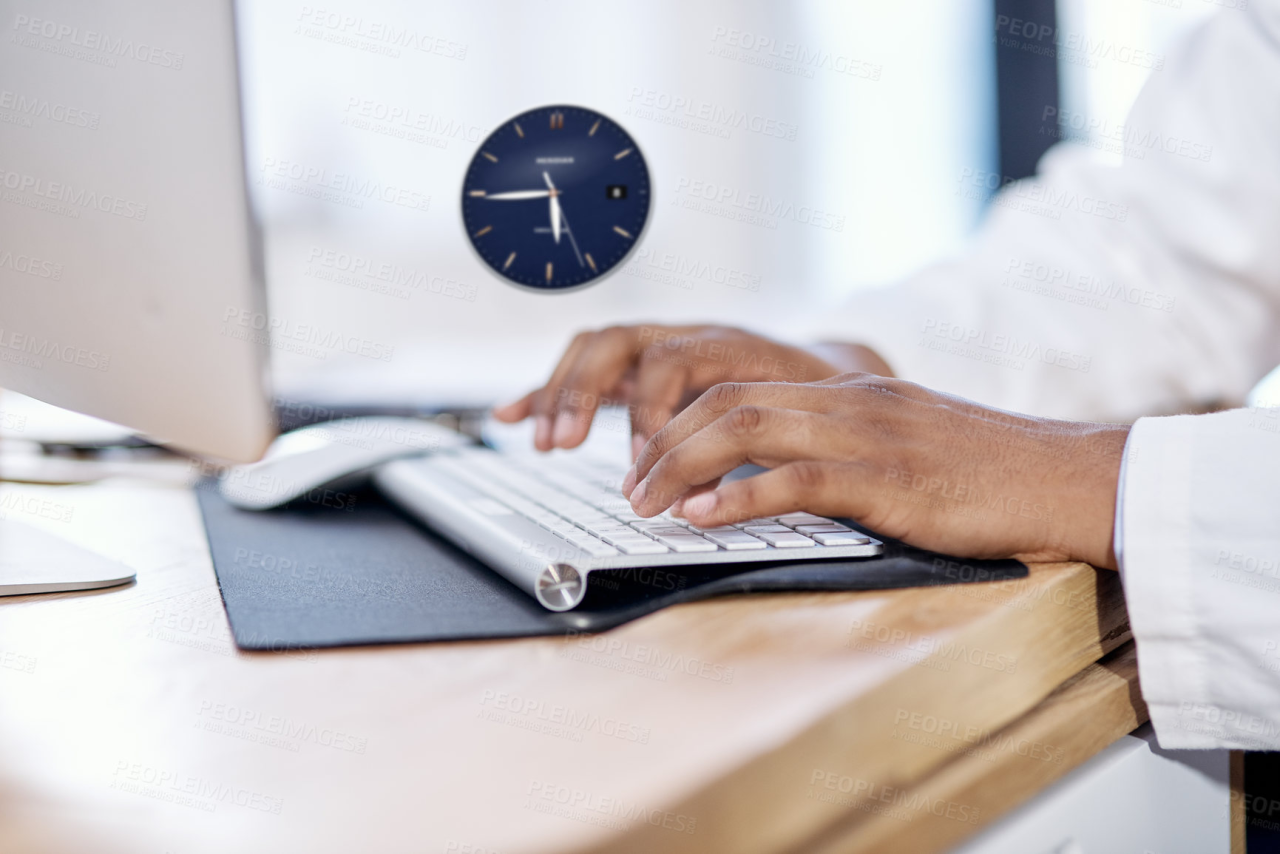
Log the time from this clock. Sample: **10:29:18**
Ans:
**5:44:26**
